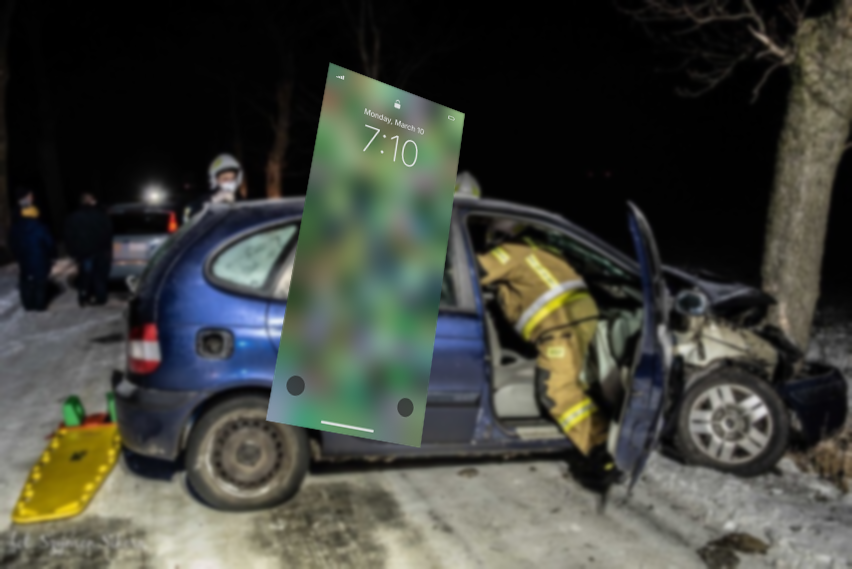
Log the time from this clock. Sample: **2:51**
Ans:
**7:10**
